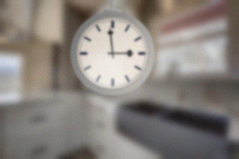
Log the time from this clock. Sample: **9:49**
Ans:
**2:59**
